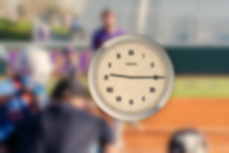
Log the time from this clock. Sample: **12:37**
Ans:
**9:15**
